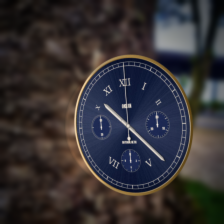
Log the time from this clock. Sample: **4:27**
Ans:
**10:22**
